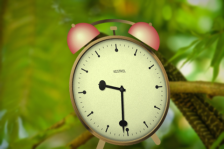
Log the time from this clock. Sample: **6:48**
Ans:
**9:31**
